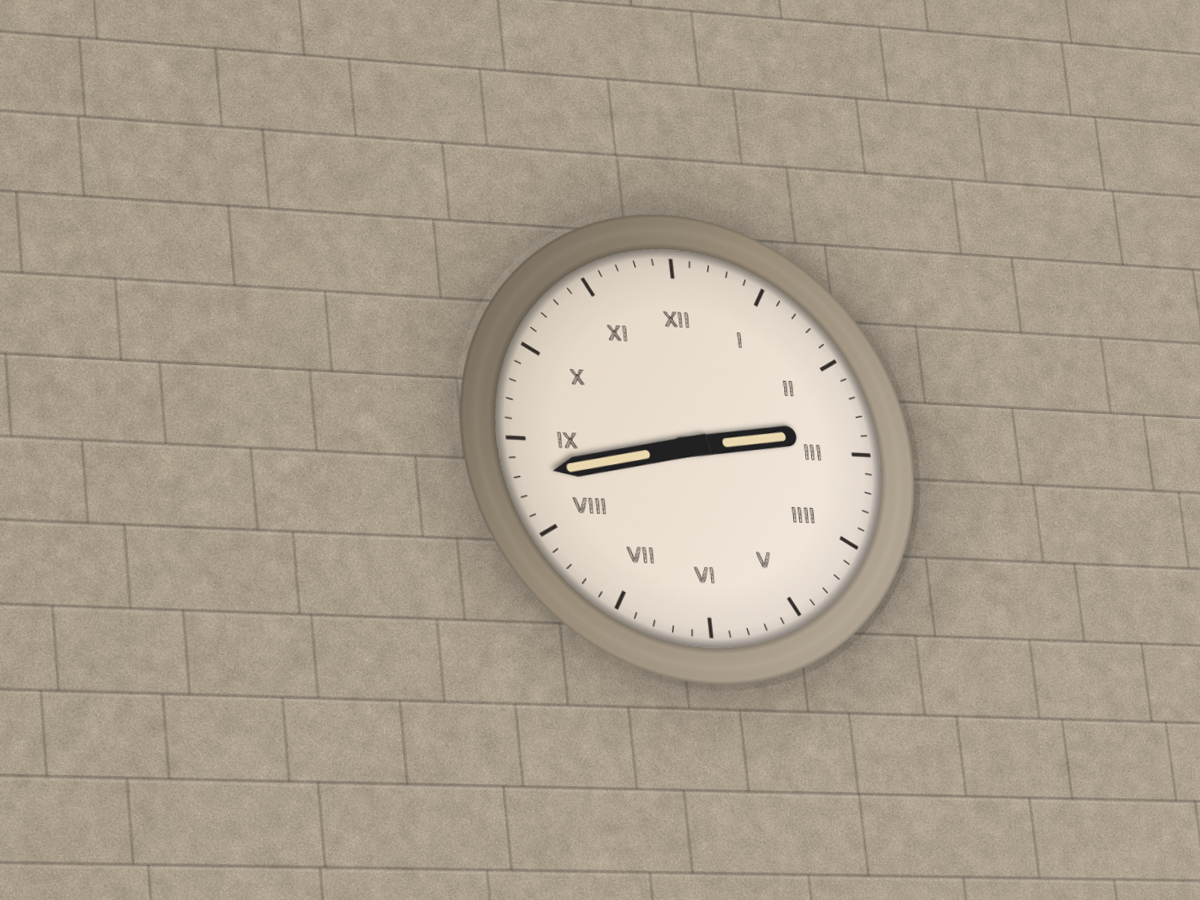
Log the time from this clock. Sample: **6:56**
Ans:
**2:43**
